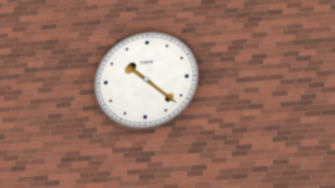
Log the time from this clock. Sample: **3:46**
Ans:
**10:22**
